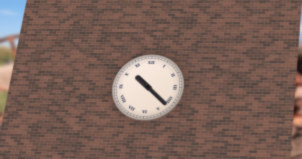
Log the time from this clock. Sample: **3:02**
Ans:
**10:22**
